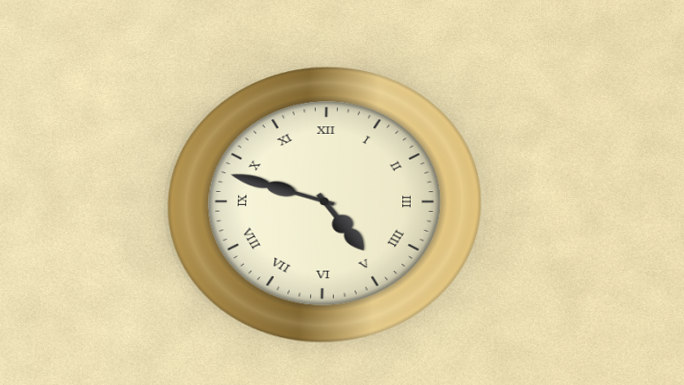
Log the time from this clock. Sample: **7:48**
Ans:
**4:48**
